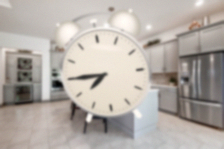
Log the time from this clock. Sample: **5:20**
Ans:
**7:45**
